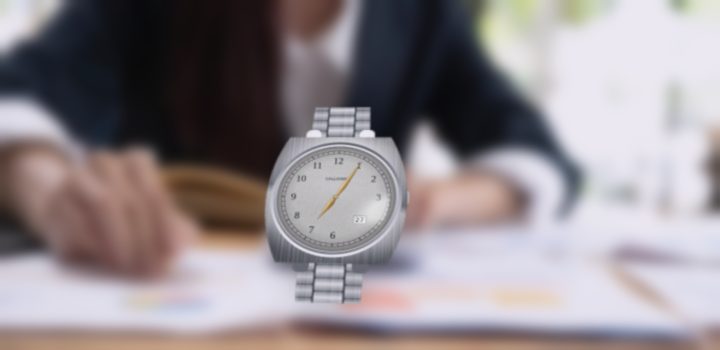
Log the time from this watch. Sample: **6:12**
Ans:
**7:05**
